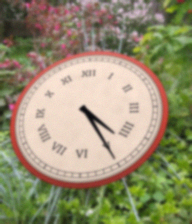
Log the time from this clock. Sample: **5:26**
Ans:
**4:25**
